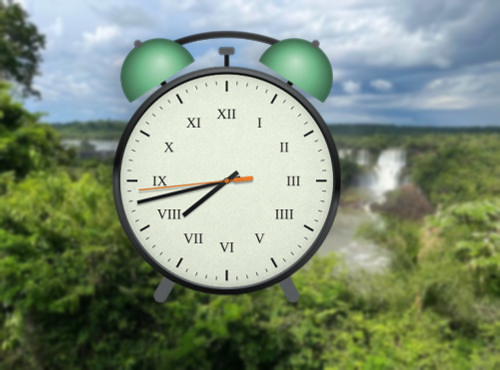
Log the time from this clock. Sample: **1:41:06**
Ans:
**7:42:44**
